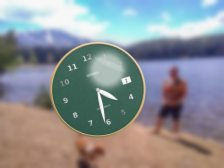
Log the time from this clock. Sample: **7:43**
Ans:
**4:31**
